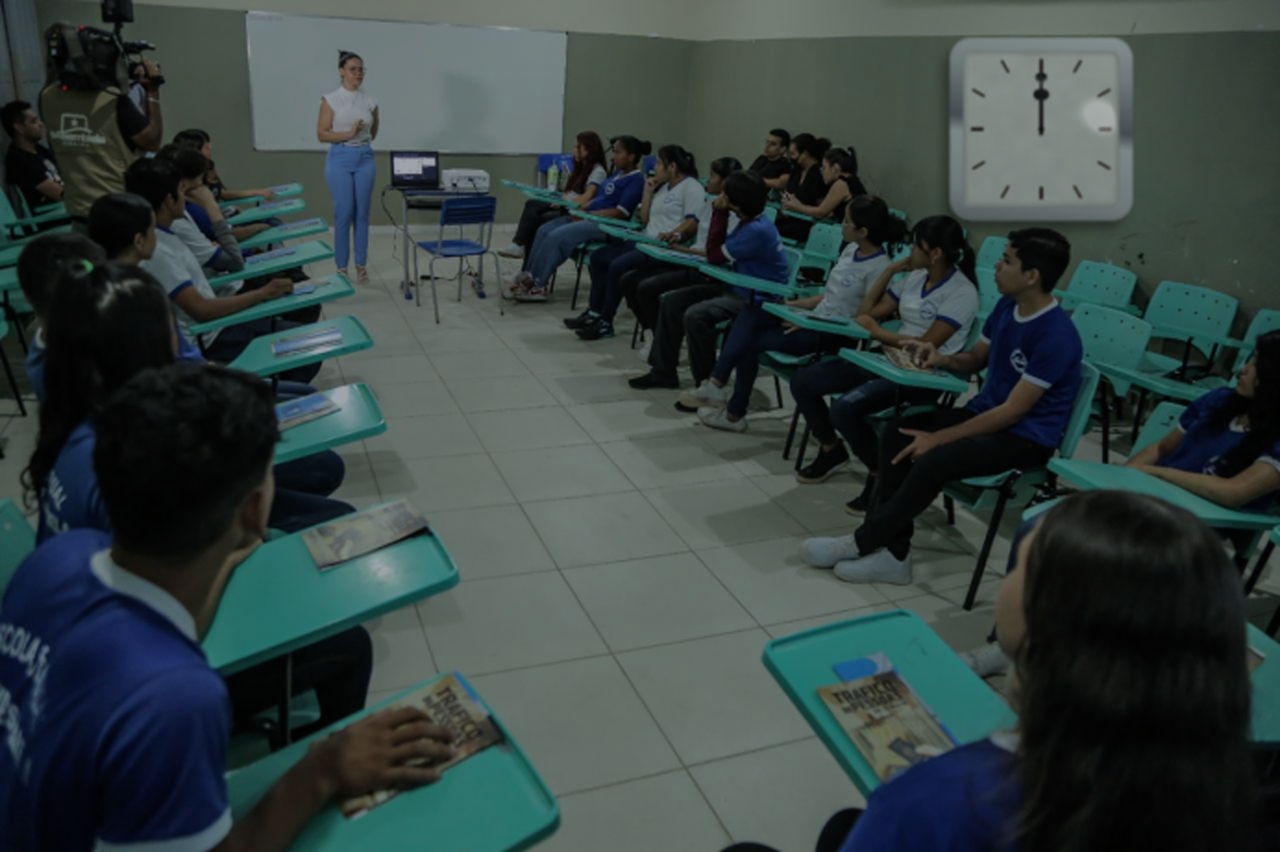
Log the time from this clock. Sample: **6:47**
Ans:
**12:00**
